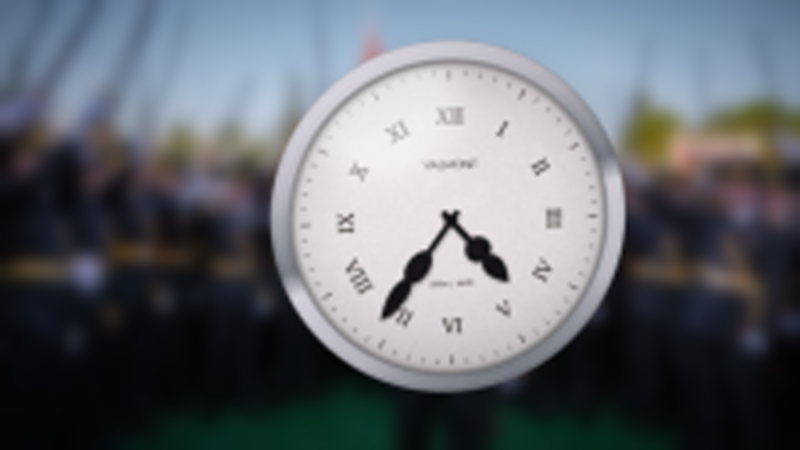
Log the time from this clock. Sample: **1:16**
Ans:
**4:36**
